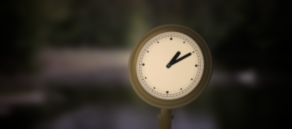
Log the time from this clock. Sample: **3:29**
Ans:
**1:10**
